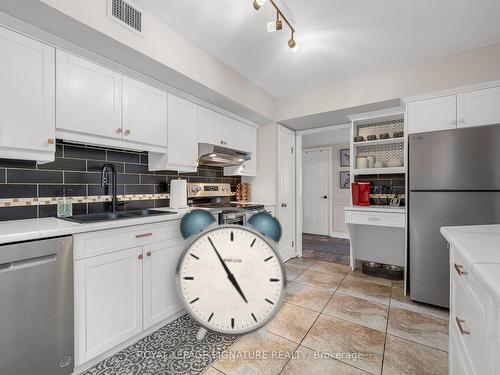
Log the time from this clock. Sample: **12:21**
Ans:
**4:55**
